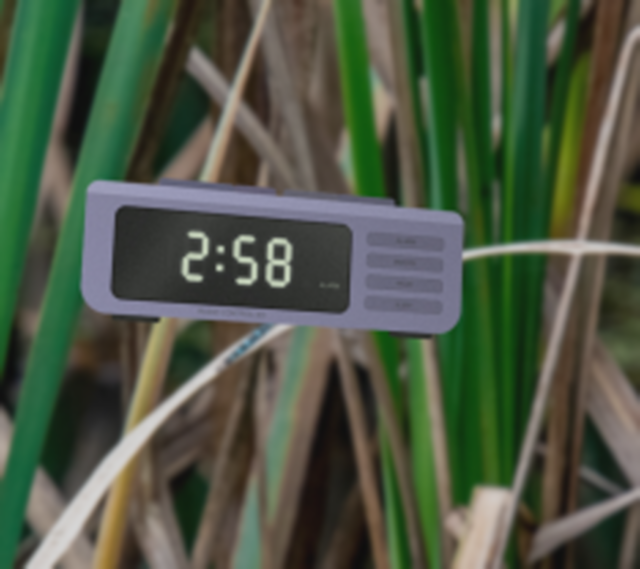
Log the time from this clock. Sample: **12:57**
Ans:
**2:58**
